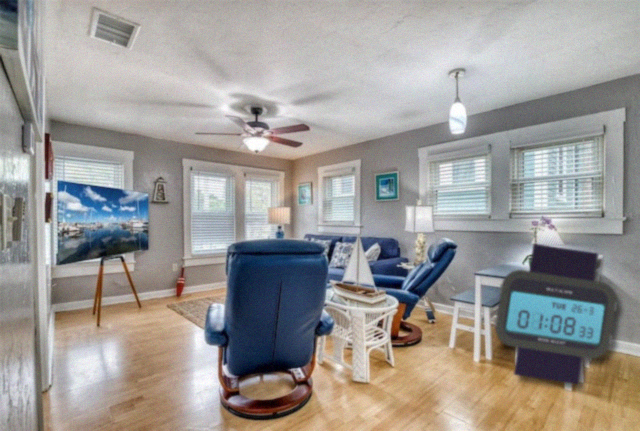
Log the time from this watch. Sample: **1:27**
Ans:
**1:08**
